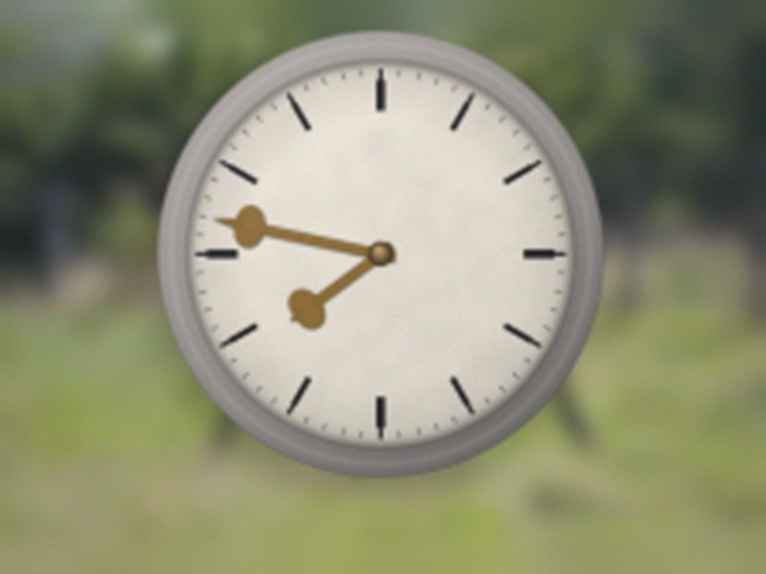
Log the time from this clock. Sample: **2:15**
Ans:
**7:47**
